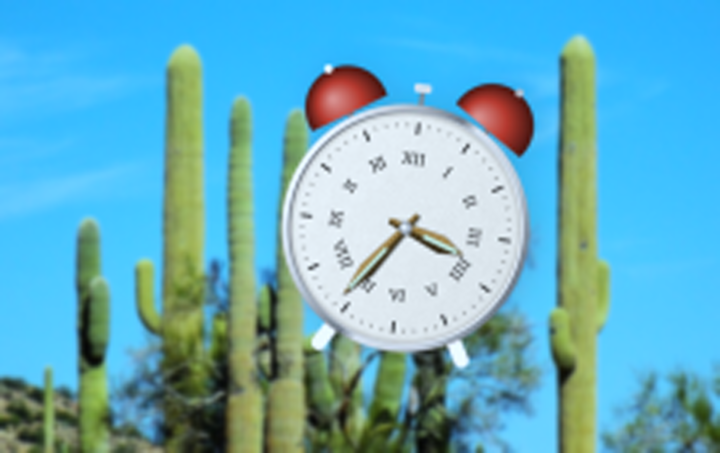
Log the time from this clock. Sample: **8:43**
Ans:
**3:36**
